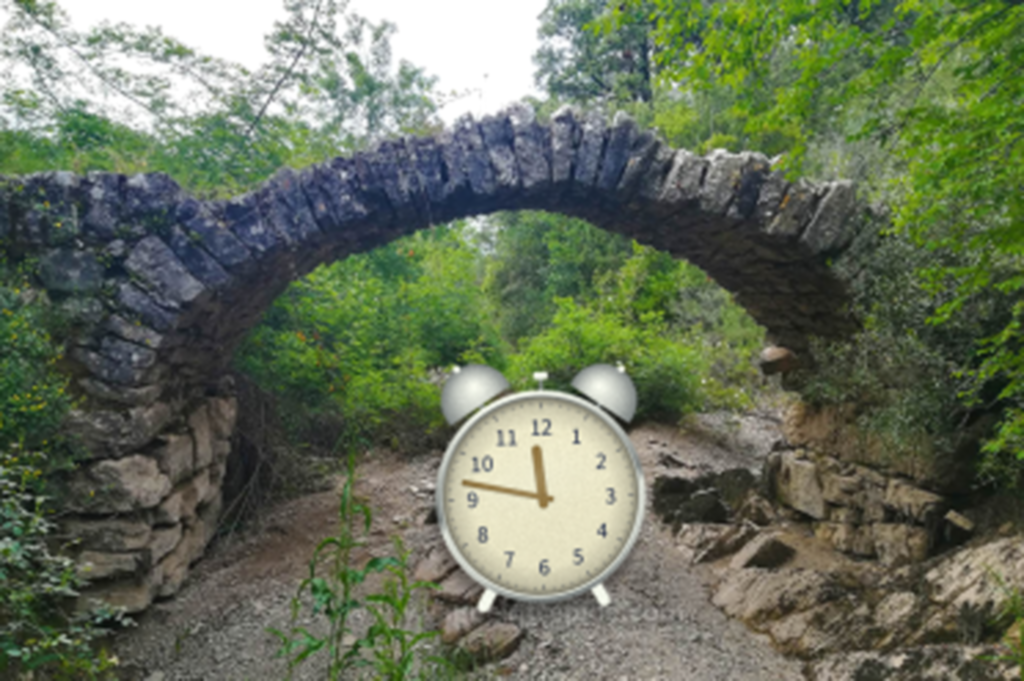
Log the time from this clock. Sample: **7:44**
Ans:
**11:47**
